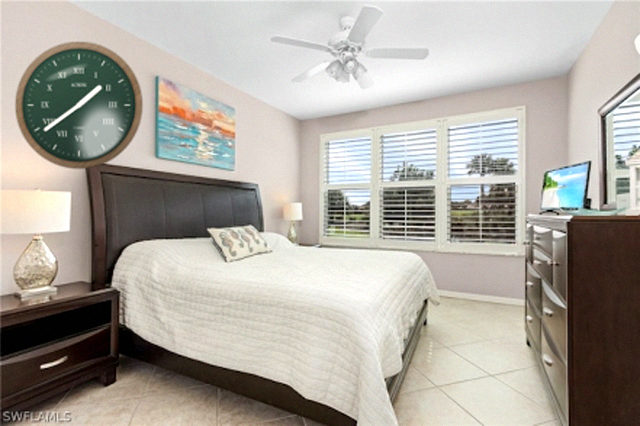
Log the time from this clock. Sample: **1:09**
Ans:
**1:39**
